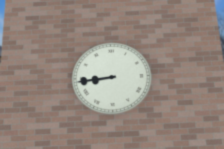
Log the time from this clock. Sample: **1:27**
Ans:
**8:44**
